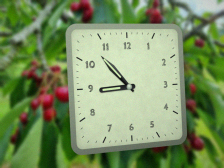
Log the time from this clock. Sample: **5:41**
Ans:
**8:53**
